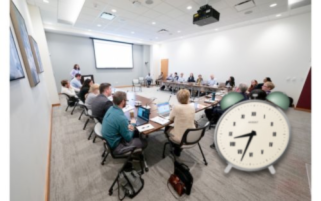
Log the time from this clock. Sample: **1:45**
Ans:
**8:33**
